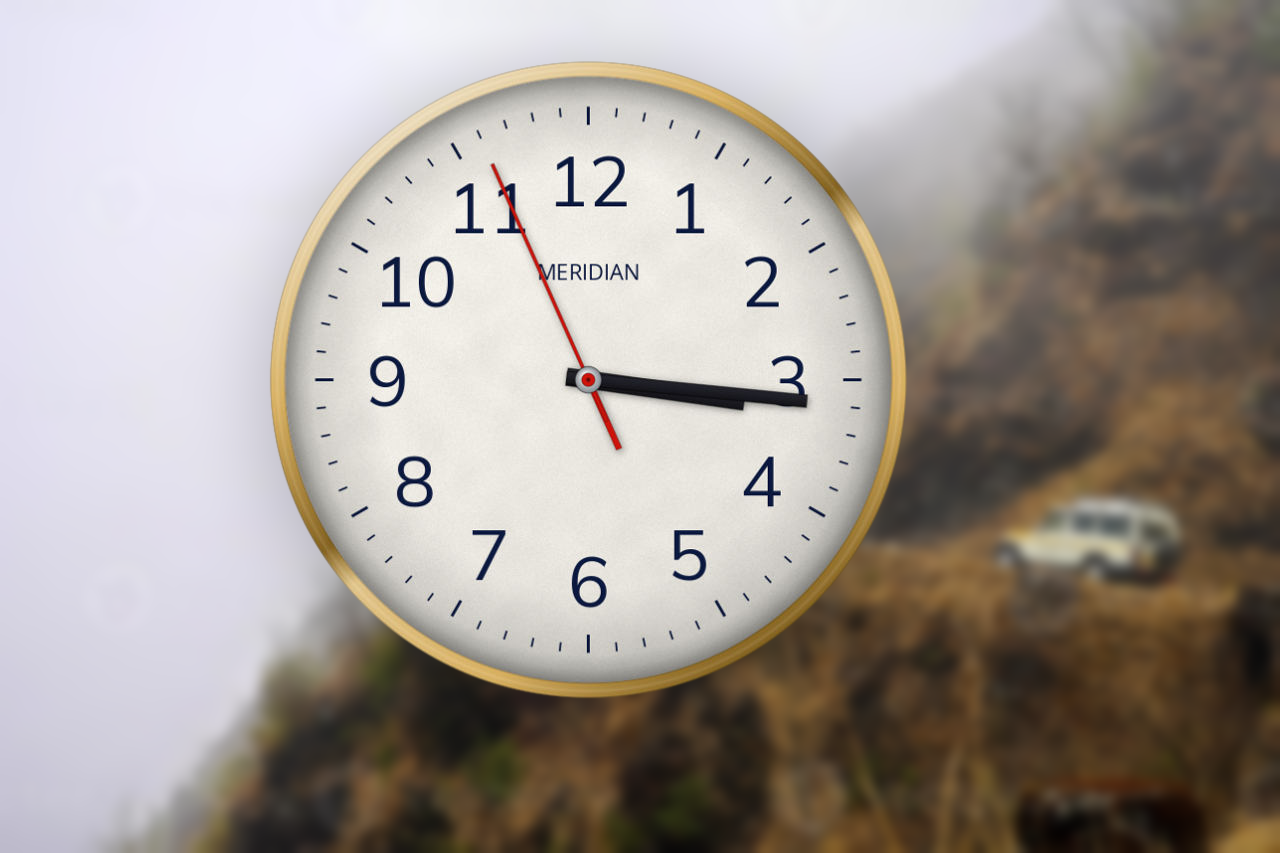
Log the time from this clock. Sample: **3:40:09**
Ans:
**3:15:56**
